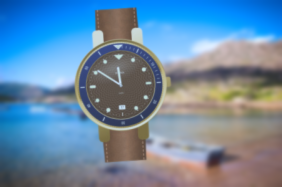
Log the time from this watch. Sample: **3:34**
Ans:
**11:51**
